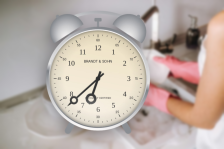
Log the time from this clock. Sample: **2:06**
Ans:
**6:38**
